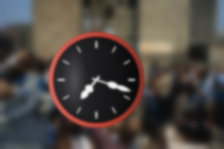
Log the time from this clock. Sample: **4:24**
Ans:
**7:18**
